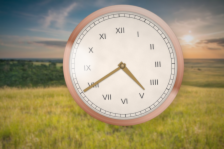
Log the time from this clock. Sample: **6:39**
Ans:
**4:40**
